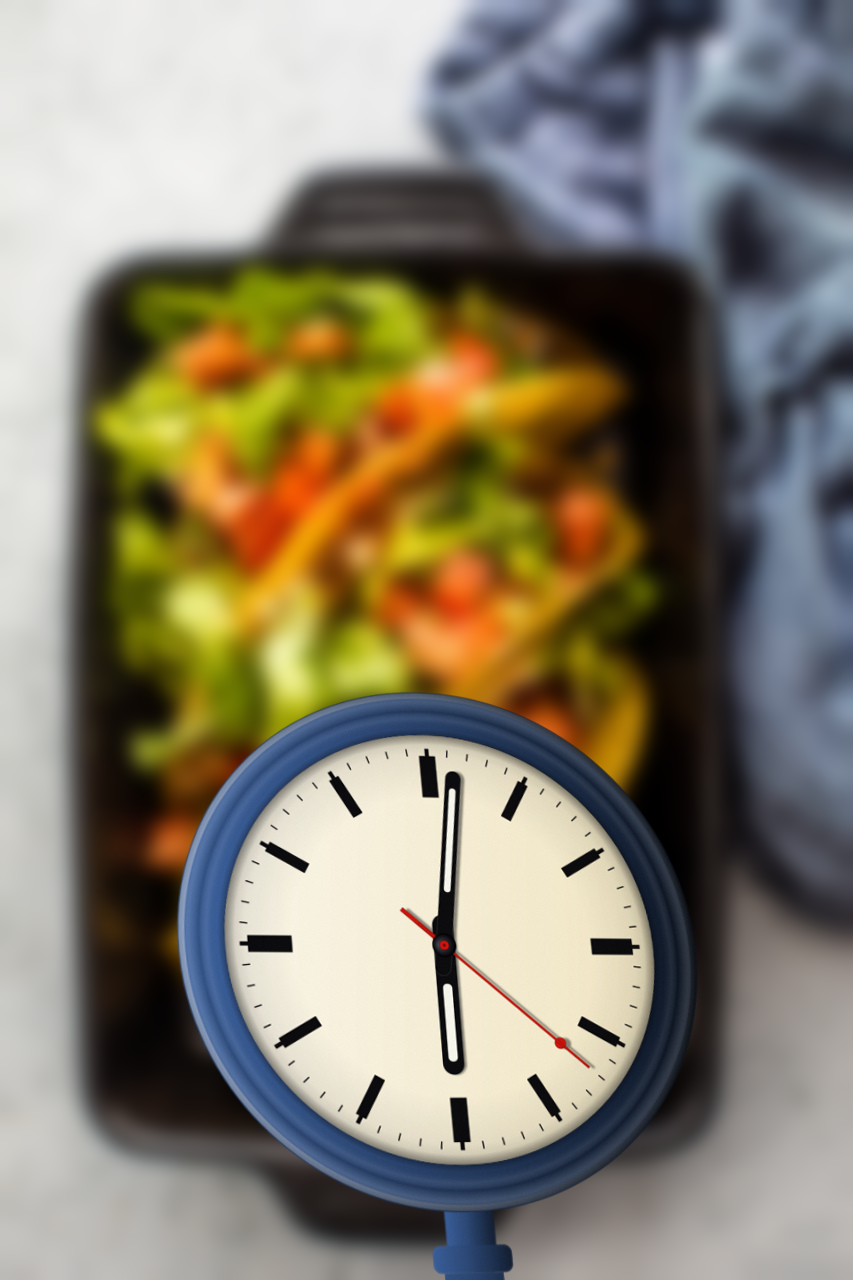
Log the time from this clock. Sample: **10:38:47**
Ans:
**6:01:22**
